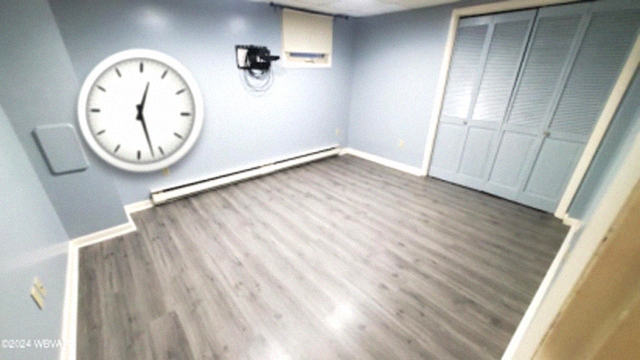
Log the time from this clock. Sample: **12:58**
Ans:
**12:27**
